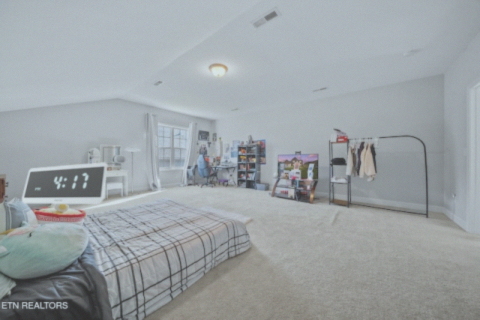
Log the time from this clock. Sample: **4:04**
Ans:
**4:17**
